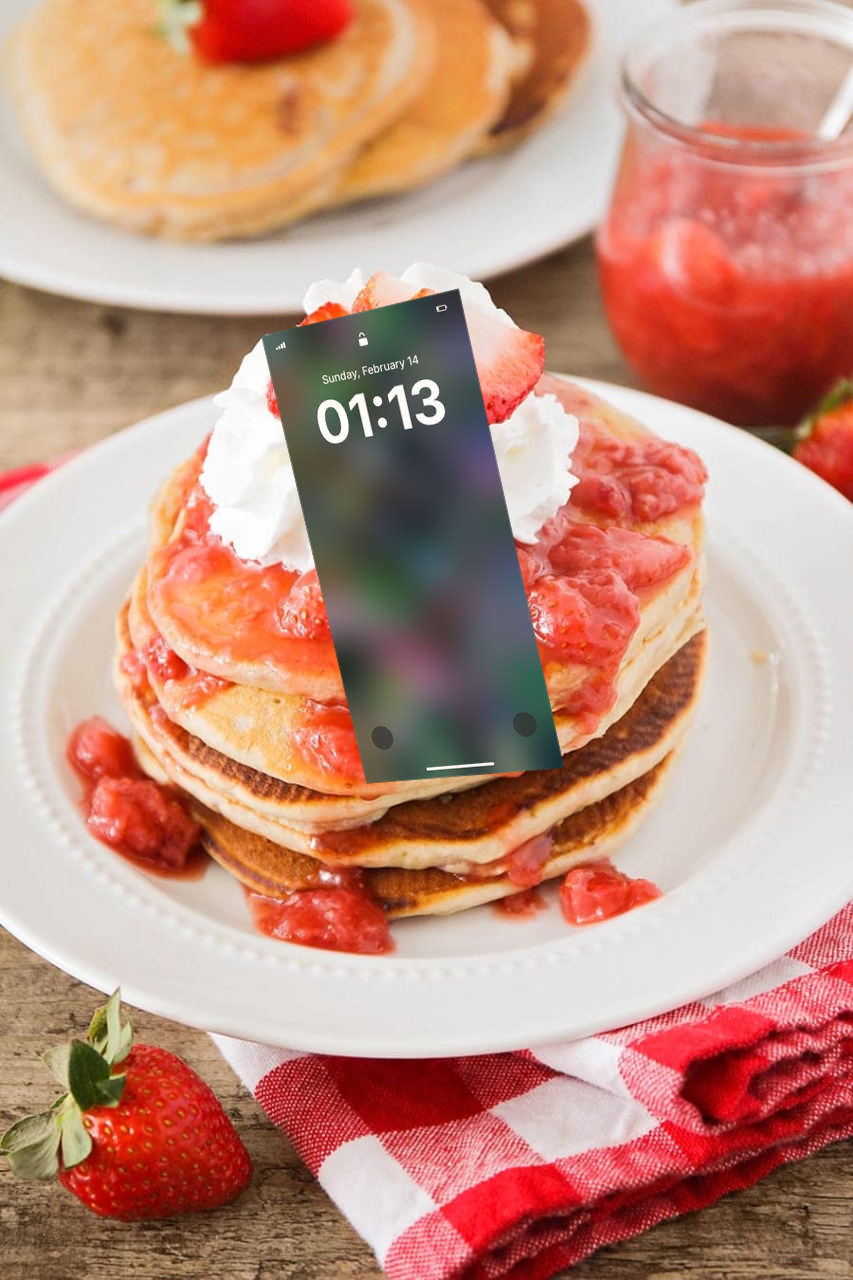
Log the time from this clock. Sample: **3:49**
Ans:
**1:13**
